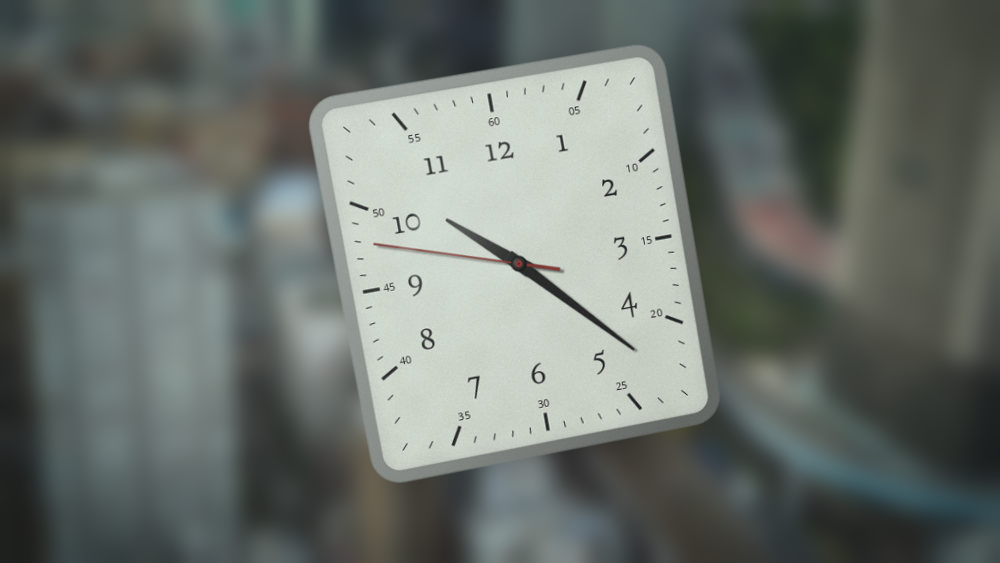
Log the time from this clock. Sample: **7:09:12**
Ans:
**10:22:48**
